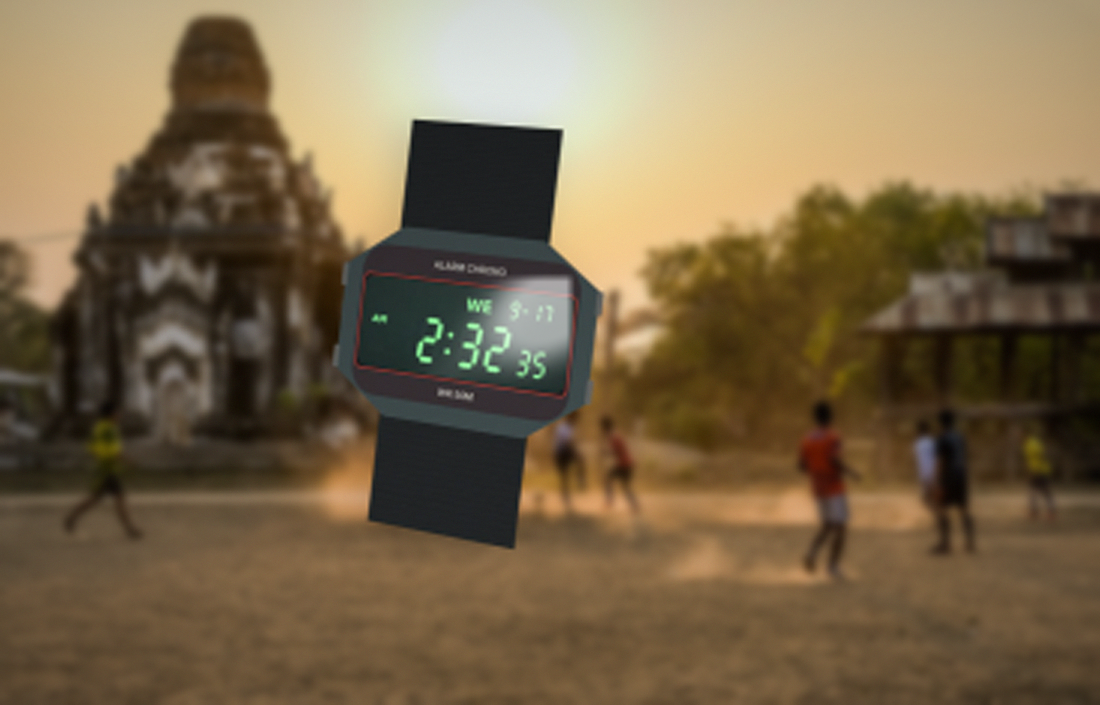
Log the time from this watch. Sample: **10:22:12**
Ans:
**2:32:35**
